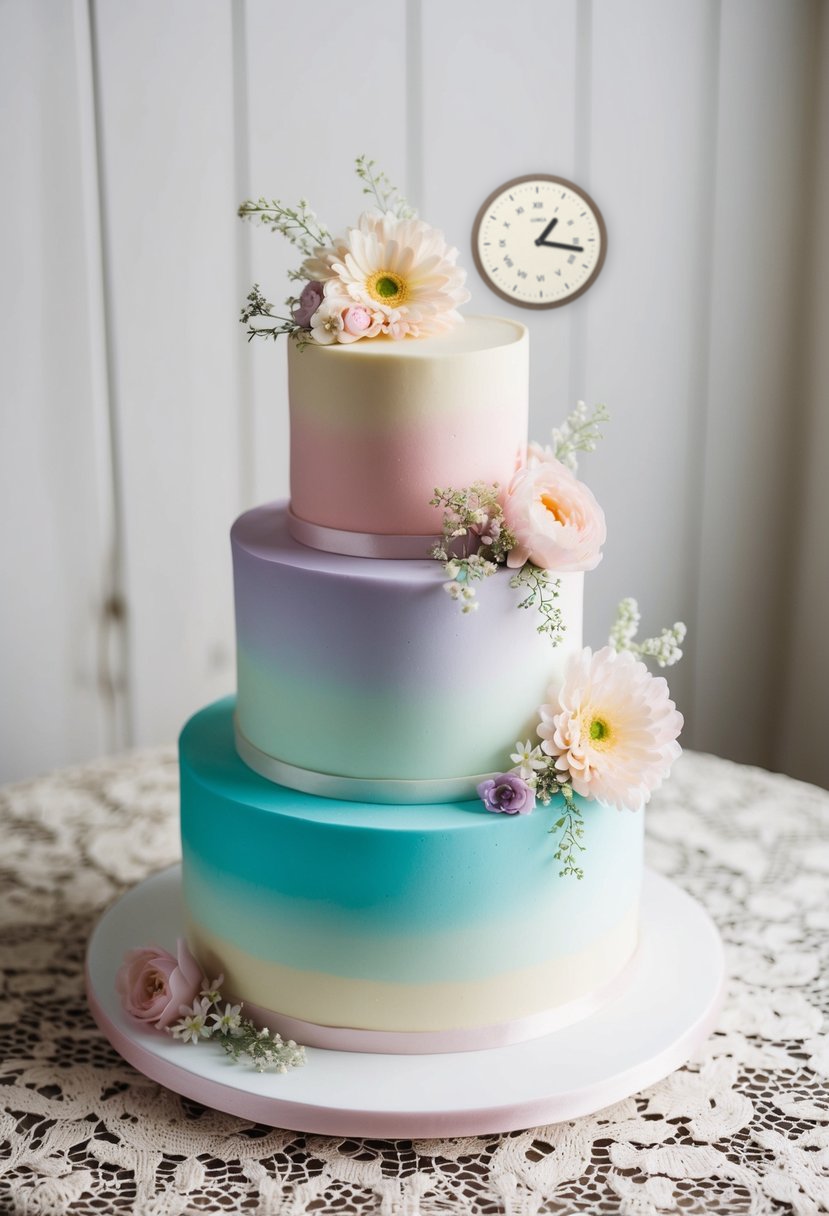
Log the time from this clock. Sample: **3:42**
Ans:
**1:17**
